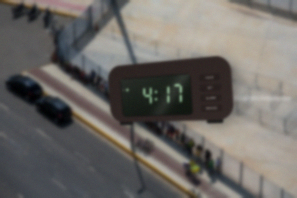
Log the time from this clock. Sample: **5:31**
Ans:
**4:17**
